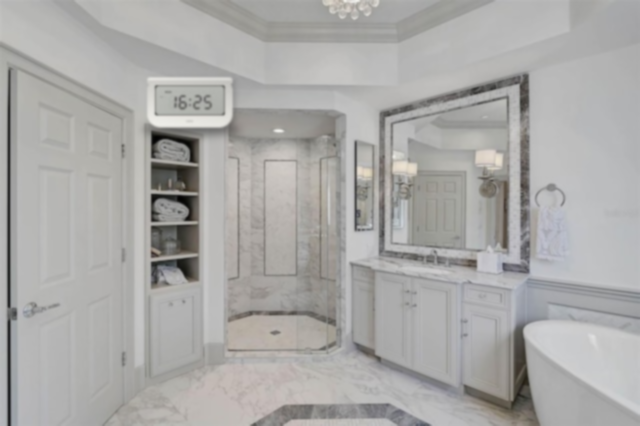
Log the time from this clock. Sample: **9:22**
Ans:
**16:25**
